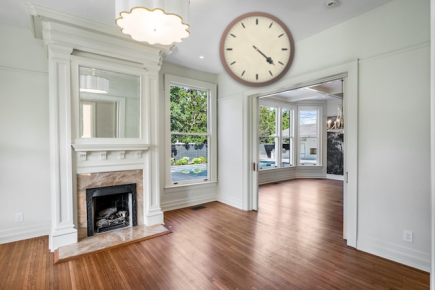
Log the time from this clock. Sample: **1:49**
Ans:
**4:22**
